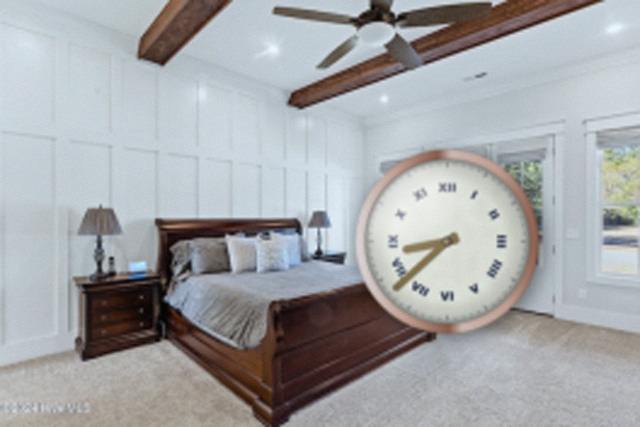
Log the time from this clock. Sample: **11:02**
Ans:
**8:38**
